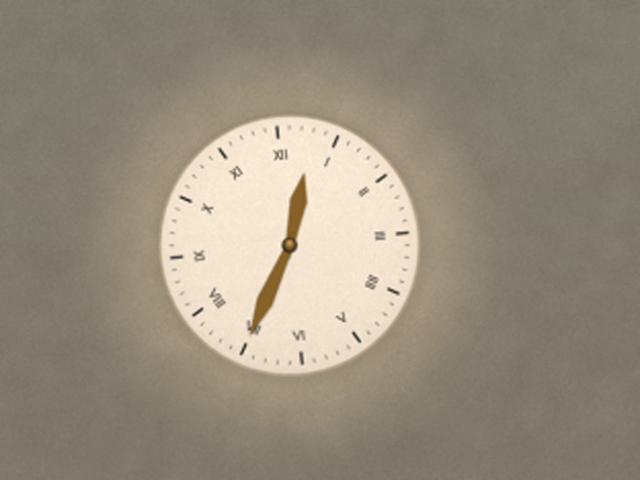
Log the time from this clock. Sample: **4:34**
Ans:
**12:35**
